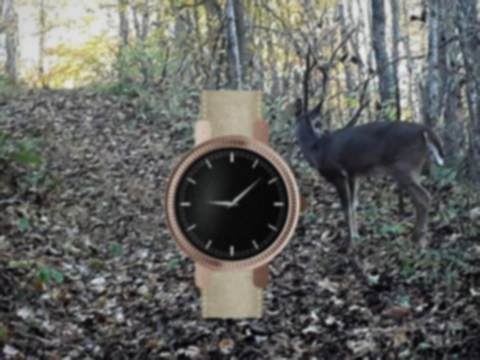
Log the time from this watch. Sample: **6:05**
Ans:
**9:08**
